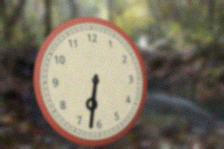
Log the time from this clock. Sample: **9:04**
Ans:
**6:32**
